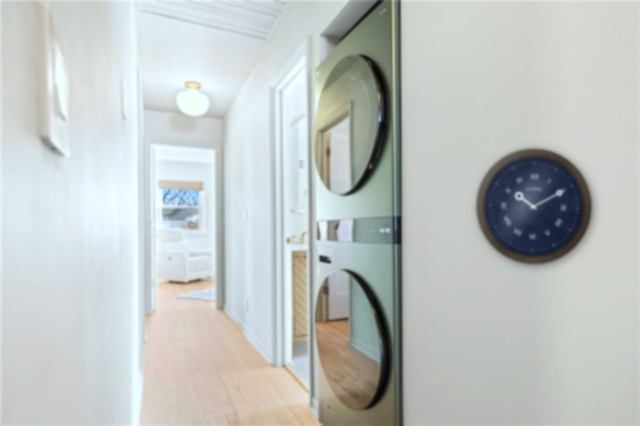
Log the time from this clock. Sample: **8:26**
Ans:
**10:10**
